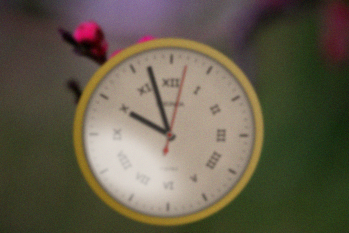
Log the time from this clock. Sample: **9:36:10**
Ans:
**9:57:02**
